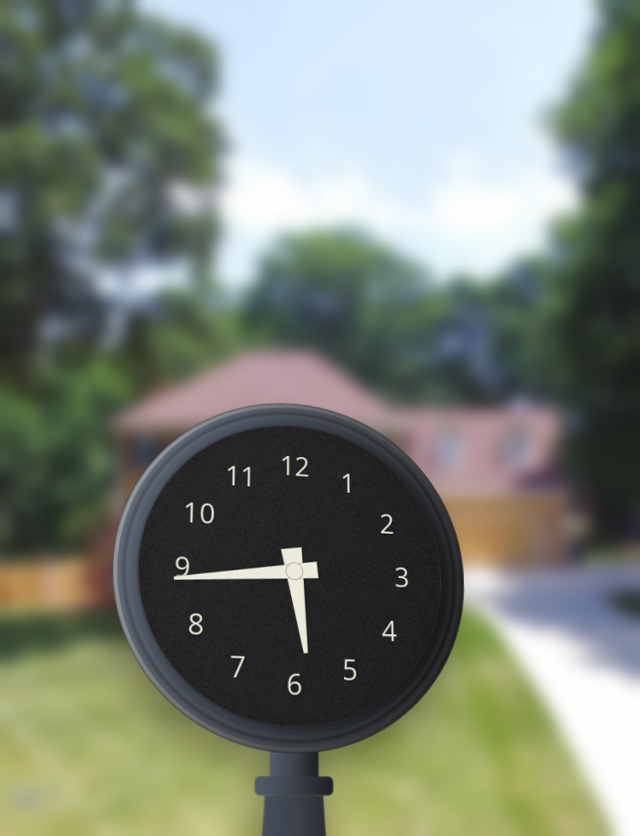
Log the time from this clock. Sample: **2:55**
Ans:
**5:44**
